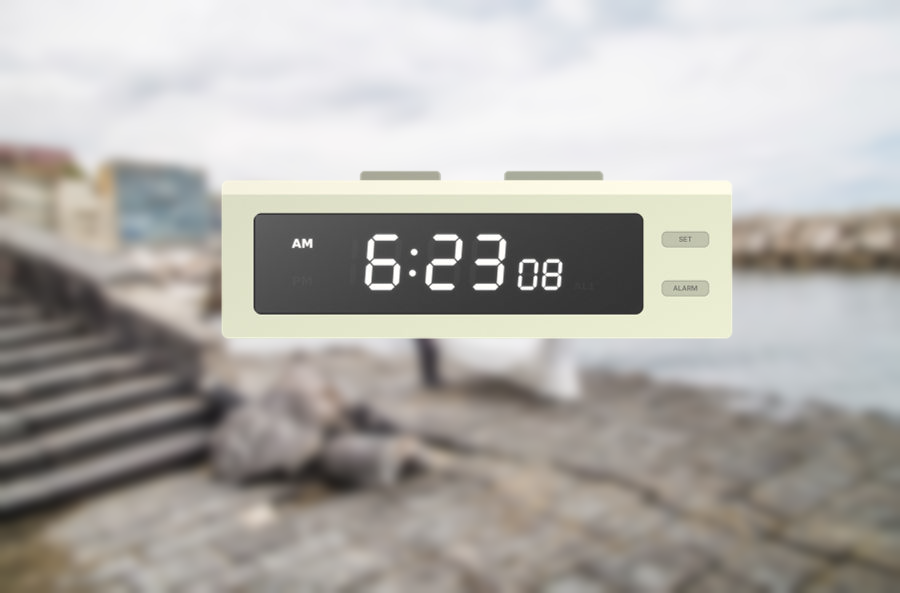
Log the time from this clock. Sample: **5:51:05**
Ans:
**6:23:08**
